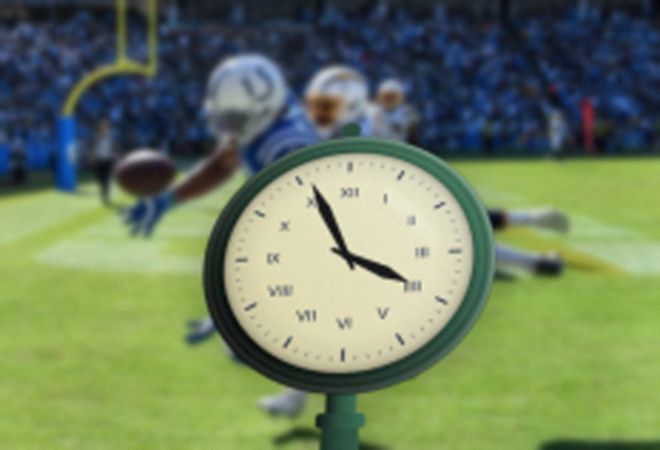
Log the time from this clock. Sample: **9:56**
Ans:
**3:56**
